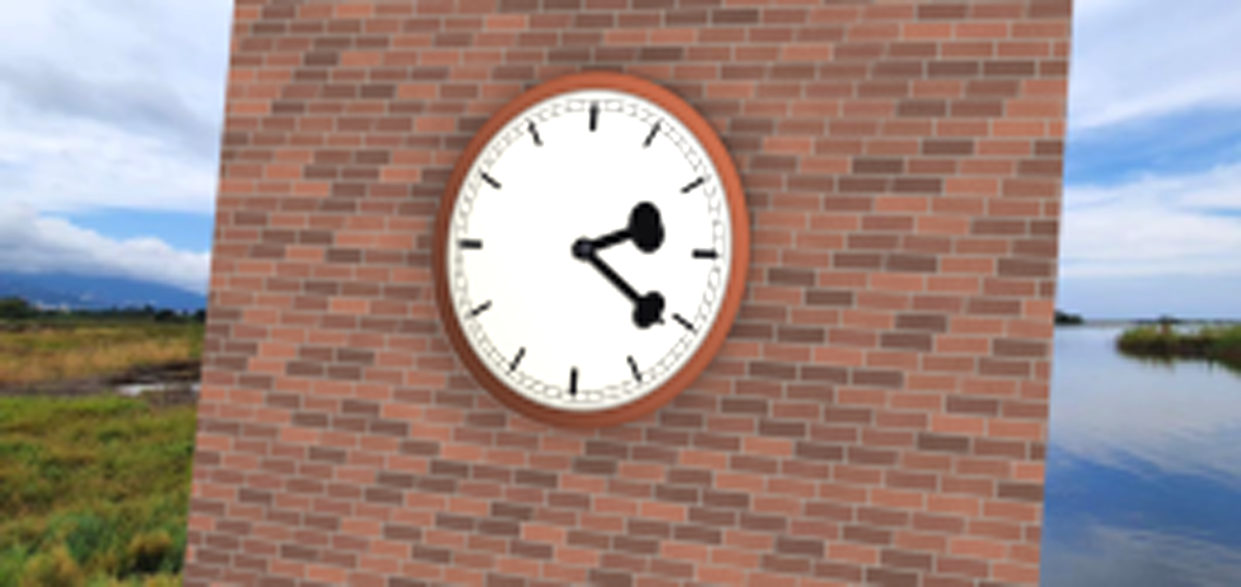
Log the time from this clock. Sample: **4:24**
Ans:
**2:21**
